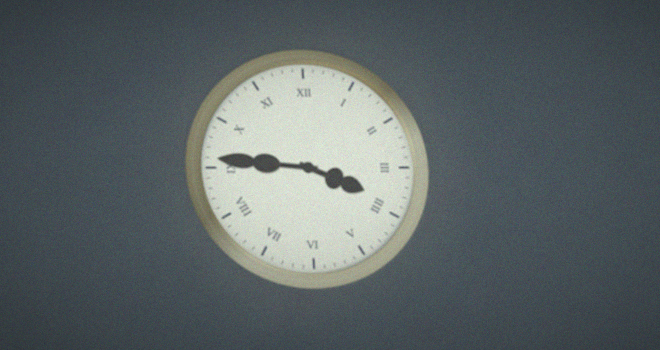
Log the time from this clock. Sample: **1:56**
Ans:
**3:46**
